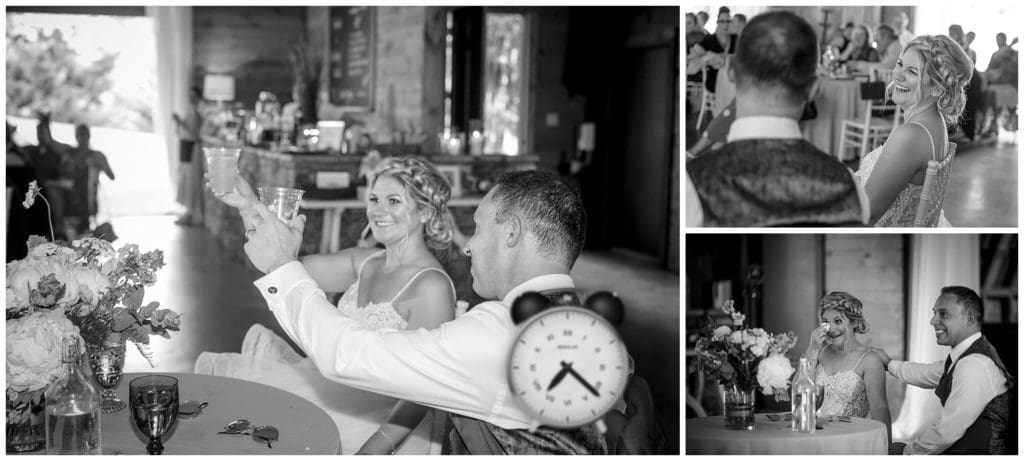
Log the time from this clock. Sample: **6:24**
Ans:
**7:22**
